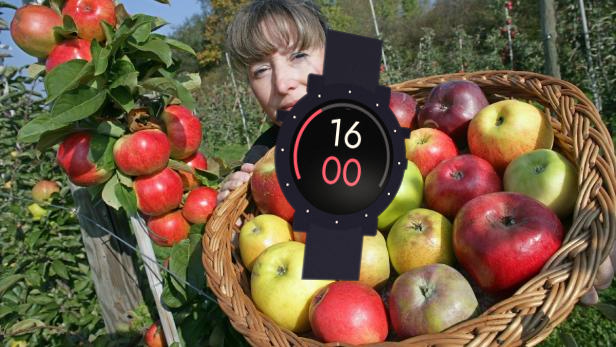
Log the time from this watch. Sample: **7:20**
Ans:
**16:00**
